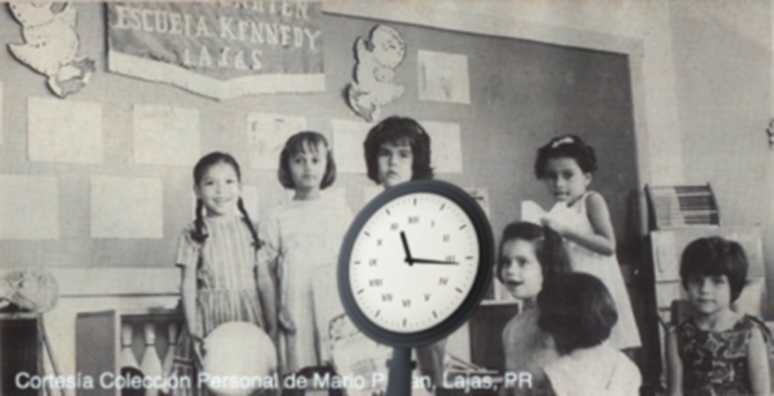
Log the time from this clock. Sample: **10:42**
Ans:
**11:16**
